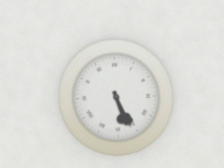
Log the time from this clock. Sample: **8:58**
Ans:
**5:26**
